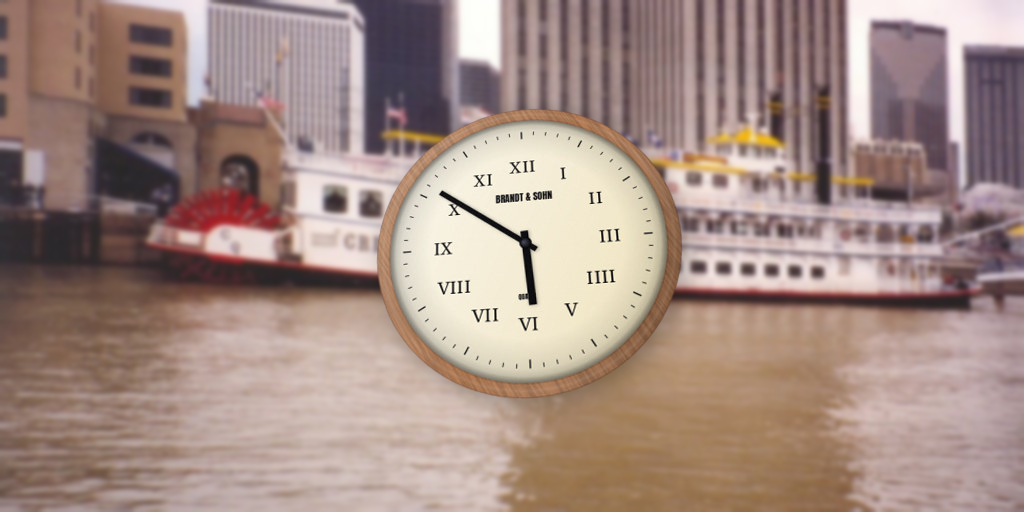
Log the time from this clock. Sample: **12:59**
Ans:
**5:51**
